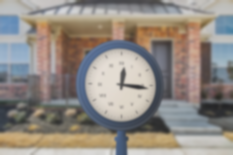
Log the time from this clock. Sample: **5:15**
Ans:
**12:16**
